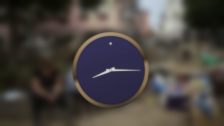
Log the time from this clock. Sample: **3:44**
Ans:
**8:15**
